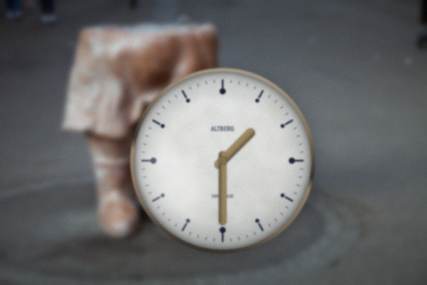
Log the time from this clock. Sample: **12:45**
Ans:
**1:30**
